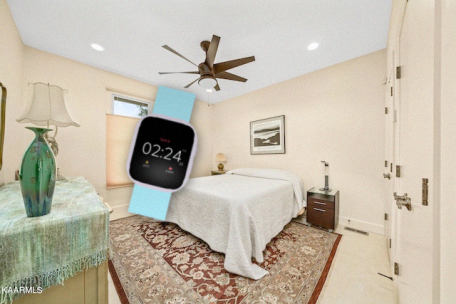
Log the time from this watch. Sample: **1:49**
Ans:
**2:24**
